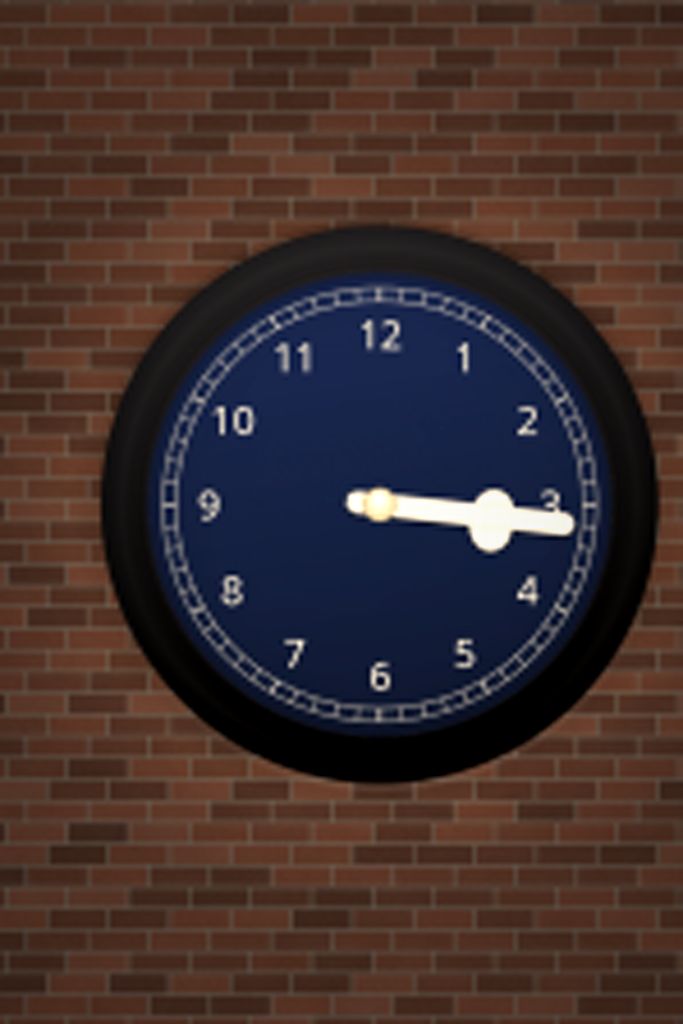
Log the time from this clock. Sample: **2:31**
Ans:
**3:16**
